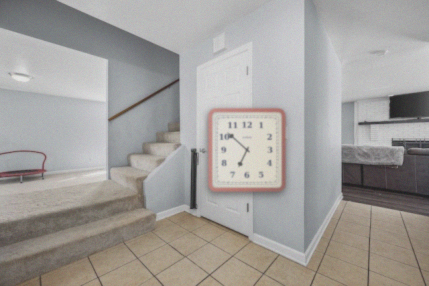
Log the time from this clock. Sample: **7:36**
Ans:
**6:52**
